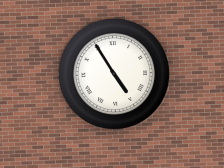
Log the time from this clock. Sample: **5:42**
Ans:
**4:55**
